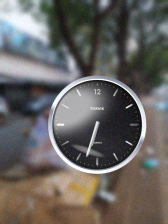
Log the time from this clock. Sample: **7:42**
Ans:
**6:33**
